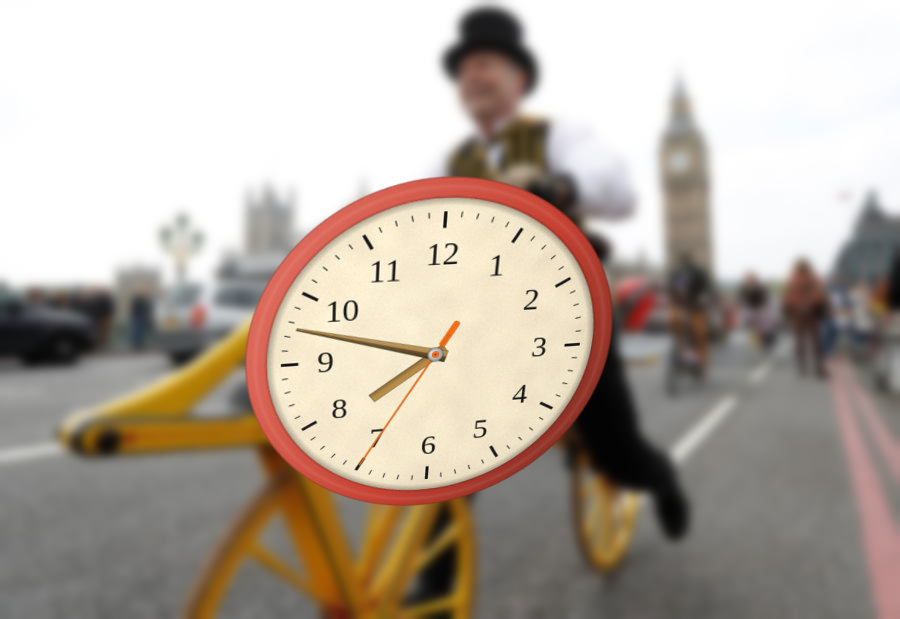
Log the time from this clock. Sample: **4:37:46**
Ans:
**7:47:35**
